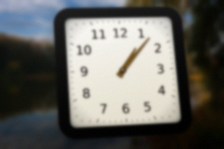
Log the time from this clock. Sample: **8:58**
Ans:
**1:07**
